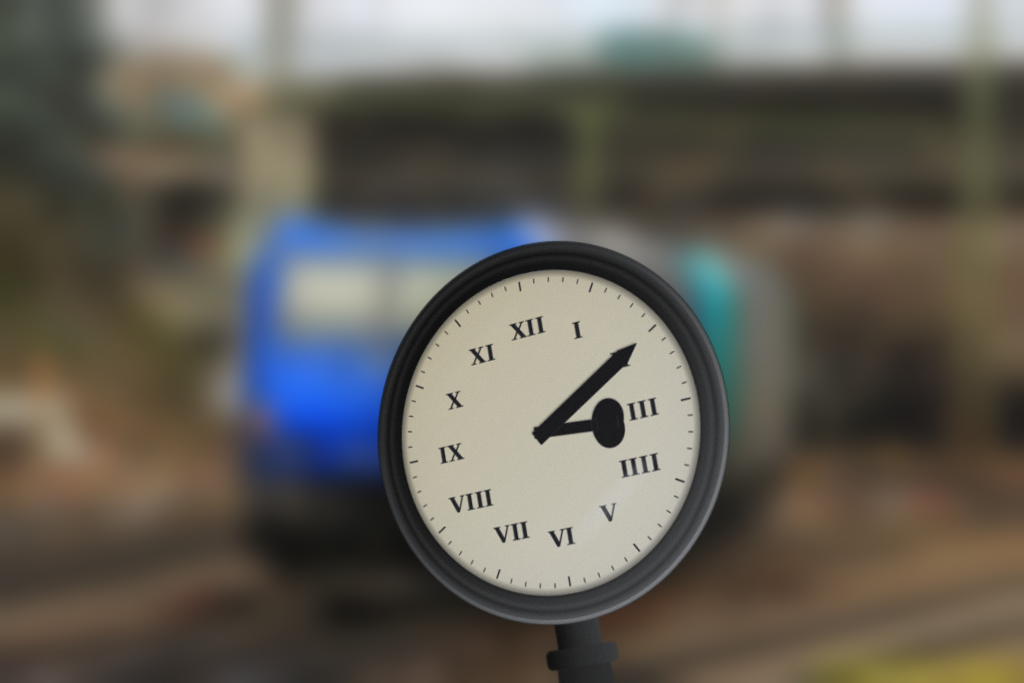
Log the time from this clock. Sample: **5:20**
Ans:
**3:10**
